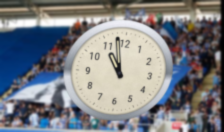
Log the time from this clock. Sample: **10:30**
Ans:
**10:58**
